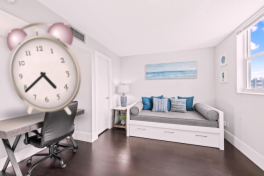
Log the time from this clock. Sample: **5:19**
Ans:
**4:39**
